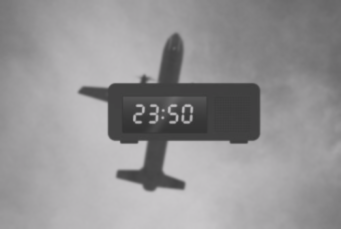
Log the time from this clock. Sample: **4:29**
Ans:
**23:50**
